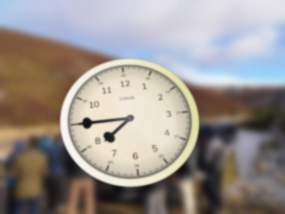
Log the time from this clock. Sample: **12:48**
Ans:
**7:45**
